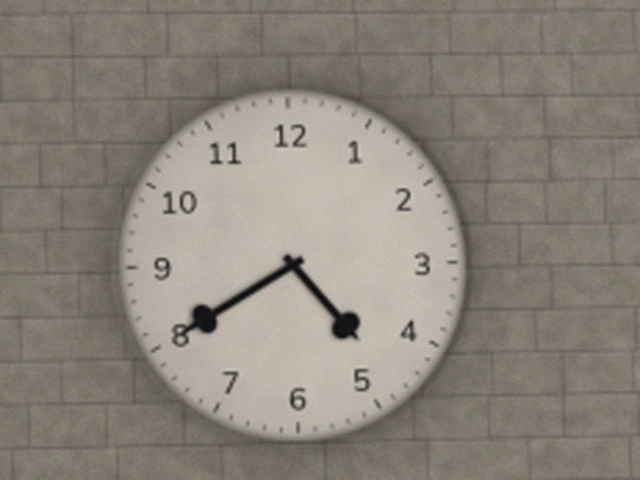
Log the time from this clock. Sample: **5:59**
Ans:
**4:40**
